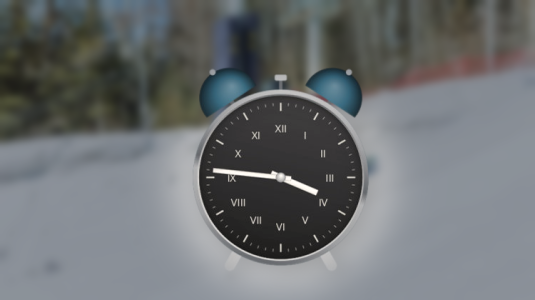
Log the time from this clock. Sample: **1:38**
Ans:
**3:46**
